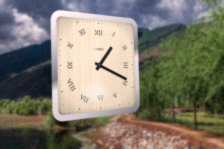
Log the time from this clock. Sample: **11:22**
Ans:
**1:19**
